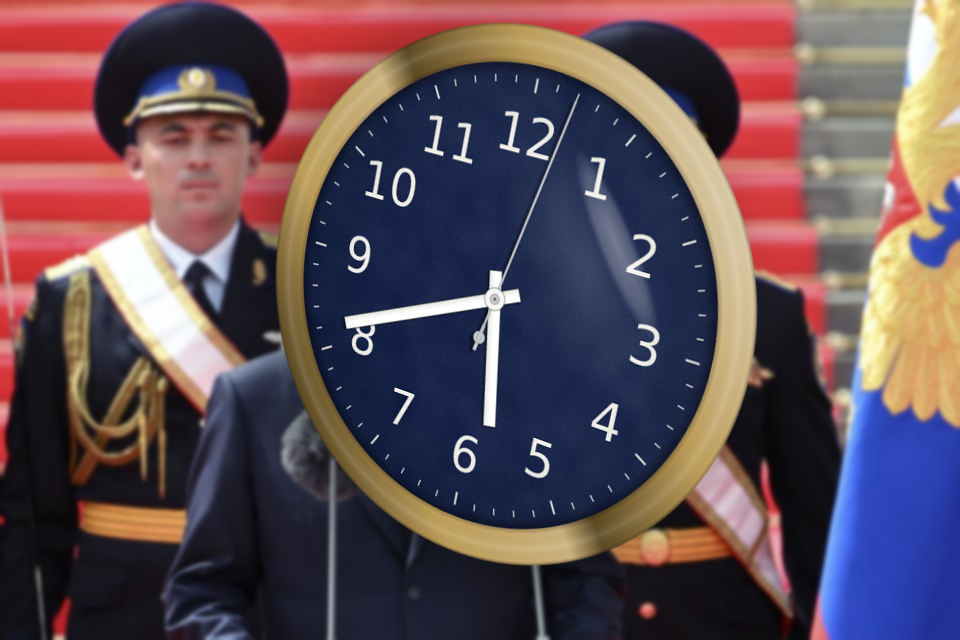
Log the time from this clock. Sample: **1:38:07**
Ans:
**5:41:02**
